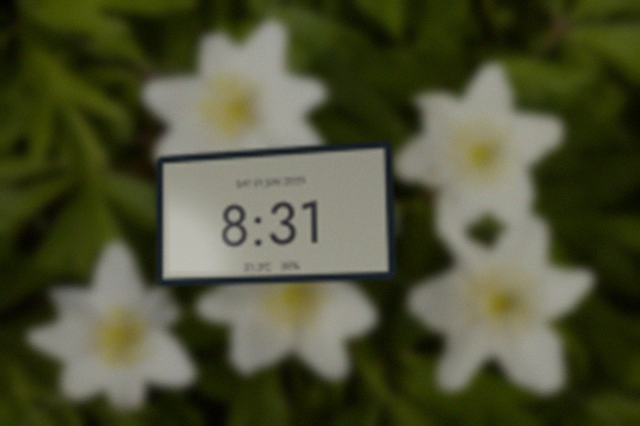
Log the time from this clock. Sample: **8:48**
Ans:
**8:31**
